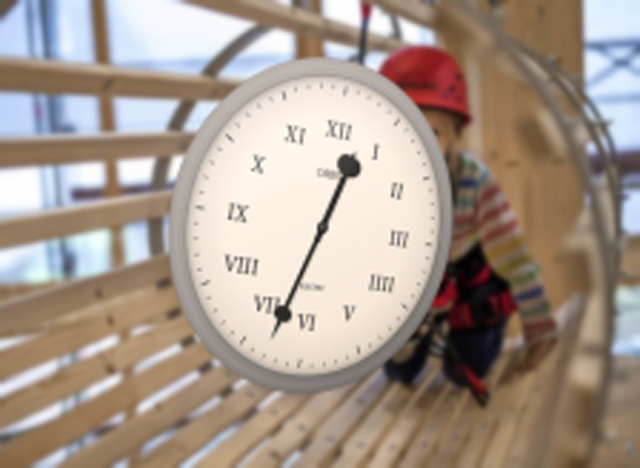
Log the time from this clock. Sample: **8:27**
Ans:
**12:33**
